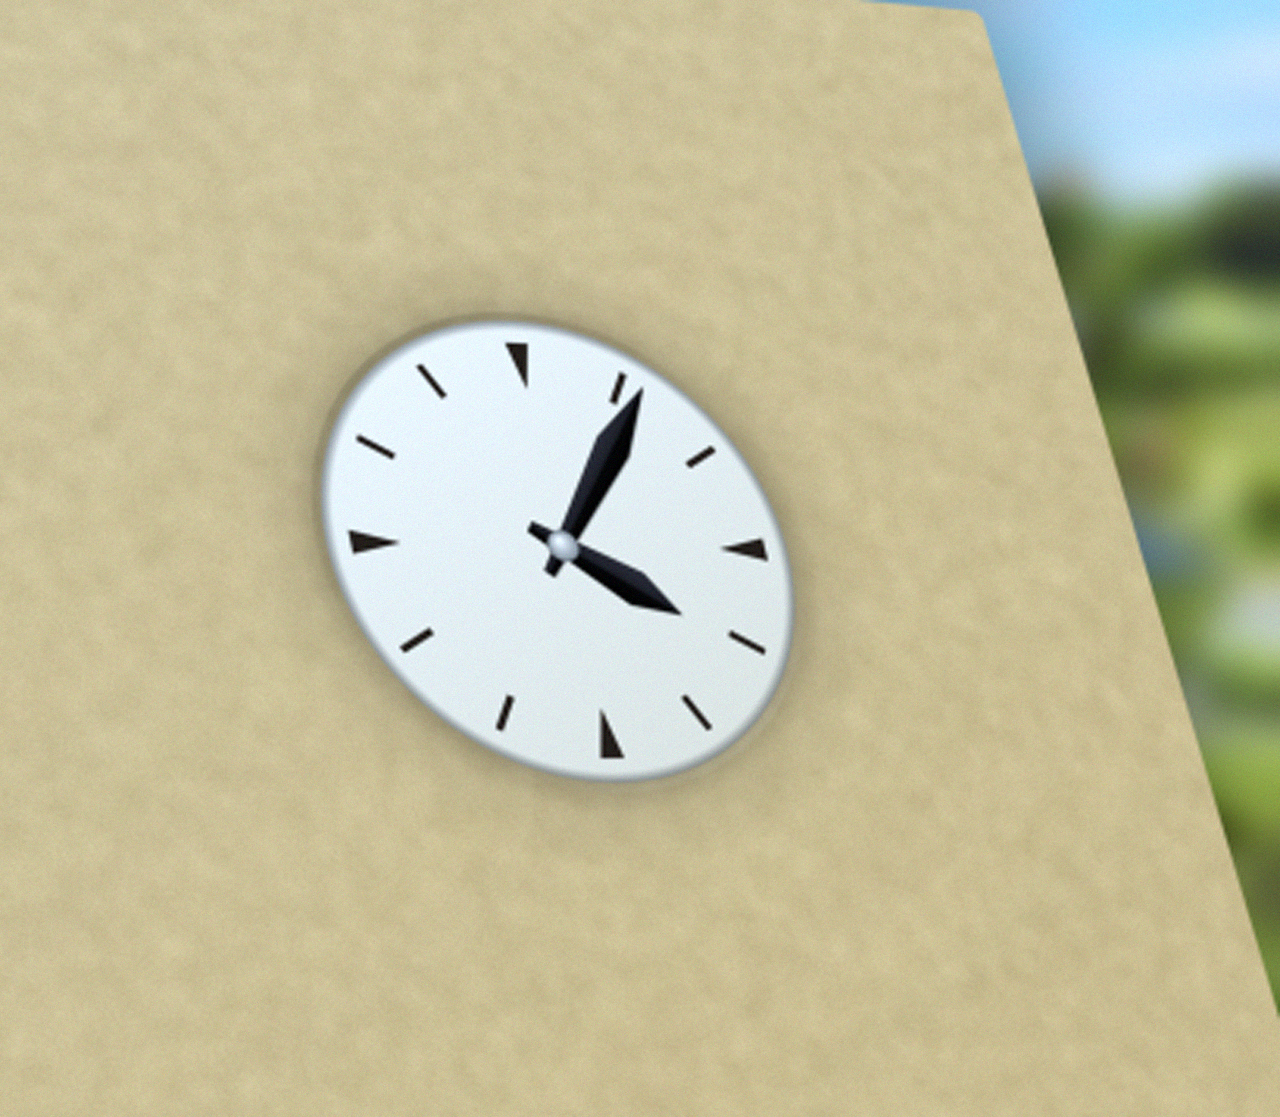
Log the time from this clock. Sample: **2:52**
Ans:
**4:06**
